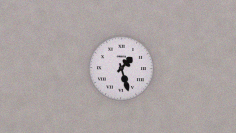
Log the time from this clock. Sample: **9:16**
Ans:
**1:27**
